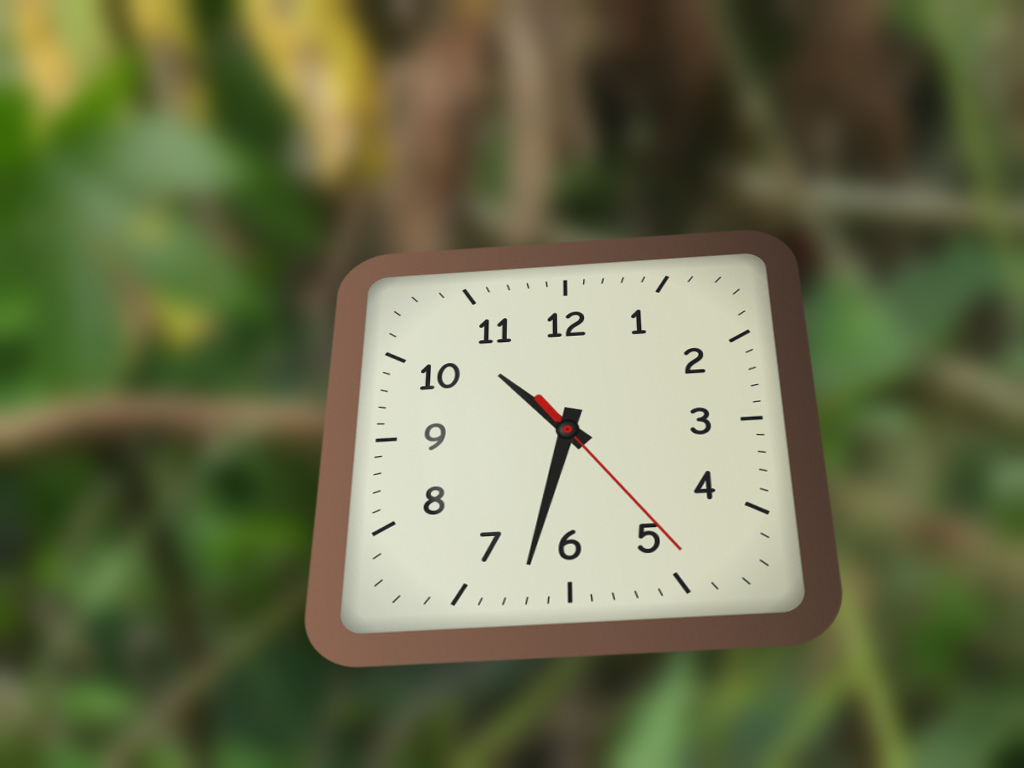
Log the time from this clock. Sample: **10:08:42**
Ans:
**10:32:24**
